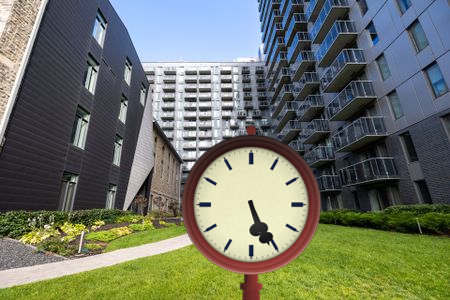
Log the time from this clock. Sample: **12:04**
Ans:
**5:26**
